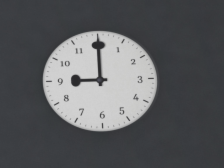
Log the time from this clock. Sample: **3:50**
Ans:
**9:00**
